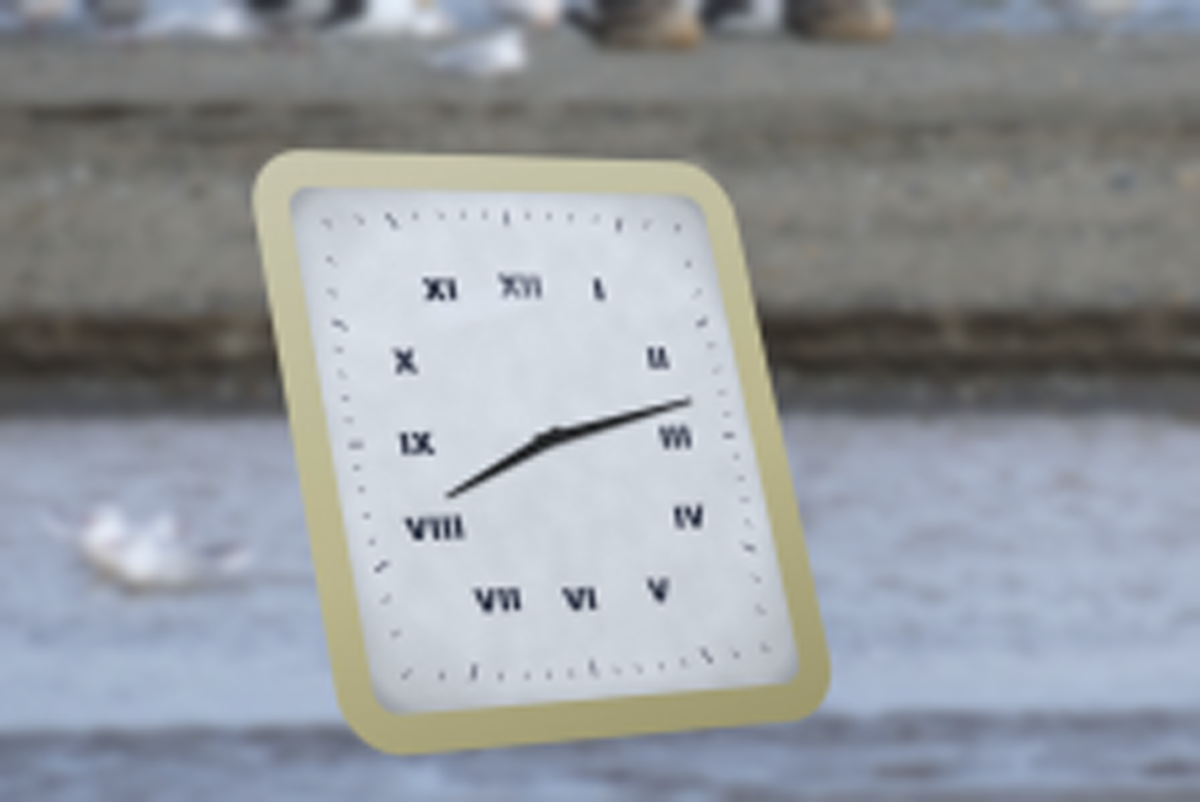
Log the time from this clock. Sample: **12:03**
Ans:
**8:13**
